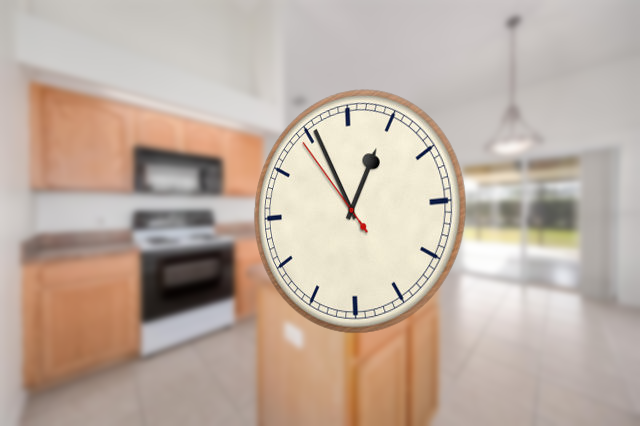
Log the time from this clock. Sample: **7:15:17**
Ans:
**12:55:54**
